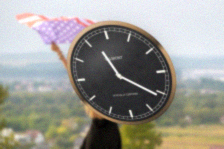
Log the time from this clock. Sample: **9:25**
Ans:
**11:21**
